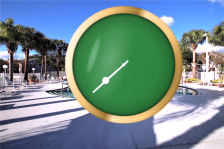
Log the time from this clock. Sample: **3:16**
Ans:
**7:38**
